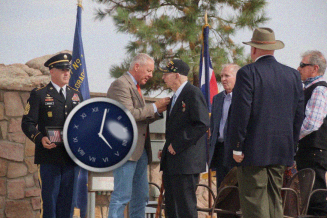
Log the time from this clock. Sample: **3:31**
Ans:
**5:04**
